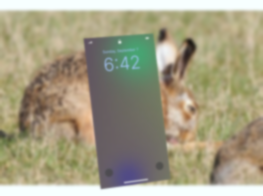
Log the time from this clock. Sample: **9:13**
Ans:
**6:42**
